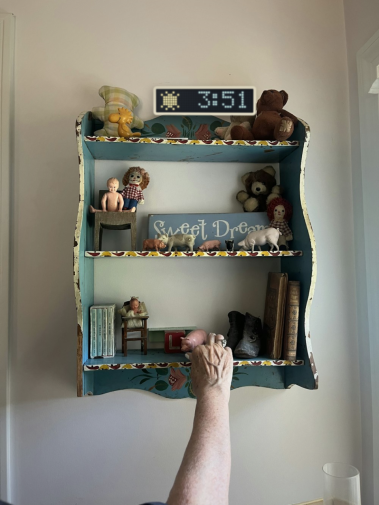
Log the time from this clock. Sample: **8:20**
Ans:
**3:51**
